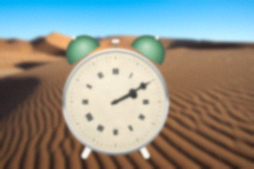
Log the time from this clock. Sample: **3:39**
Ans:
**2:10**
